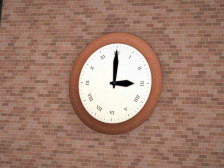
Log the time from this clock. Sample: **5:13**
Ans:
**3:00**
